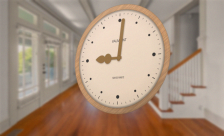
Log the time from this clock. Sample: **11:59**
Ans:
**9:01**
